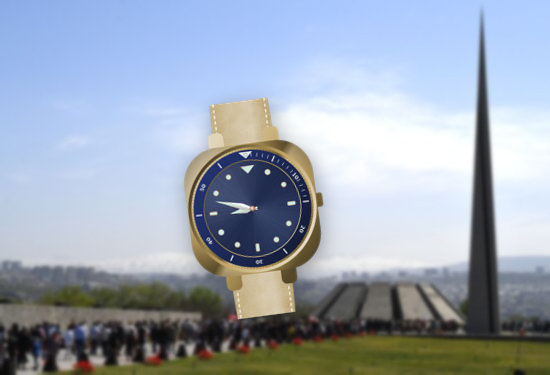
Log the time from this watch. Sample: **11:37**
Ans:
**8:48**
